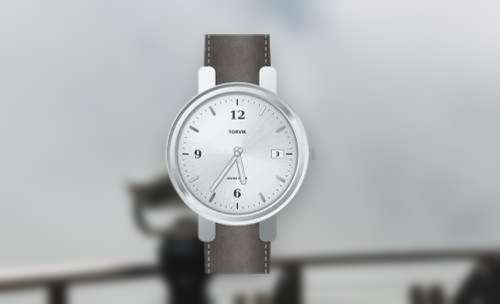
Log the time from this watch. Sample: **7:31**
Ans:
**5:36**
